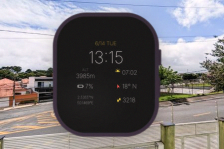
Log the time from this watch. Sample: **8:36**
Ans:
**13:15**
